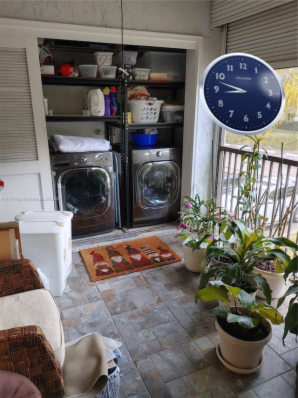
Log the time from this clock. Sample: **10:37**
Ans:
**8:48**
